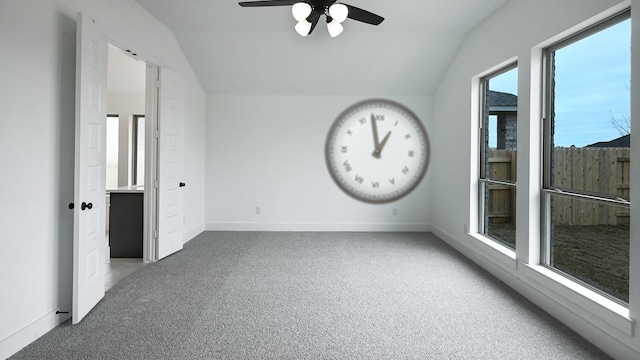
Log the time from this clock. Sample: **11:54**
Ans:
**12:58**
